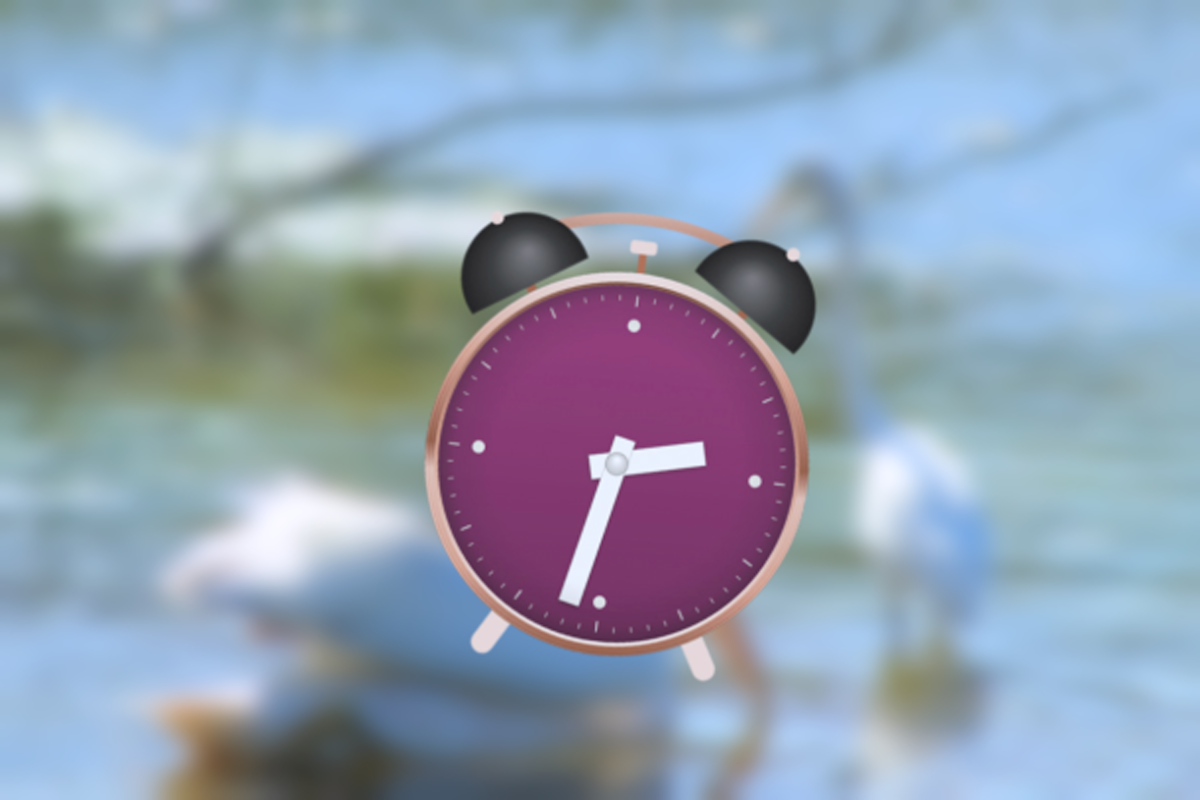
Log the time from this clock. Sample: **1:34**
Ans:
**2:32**
